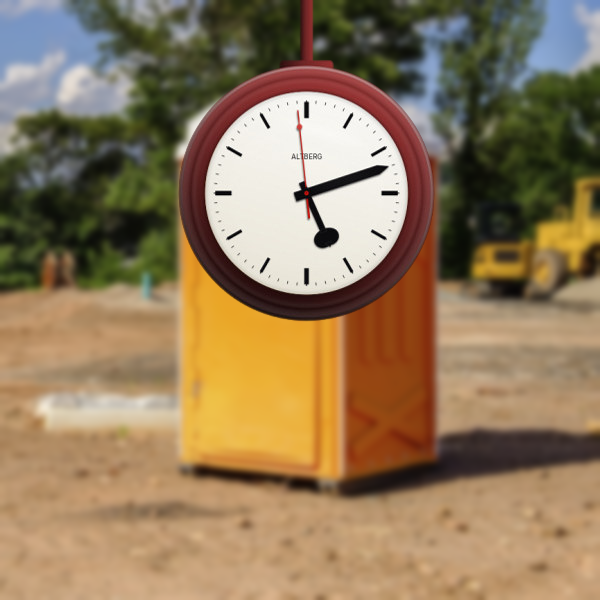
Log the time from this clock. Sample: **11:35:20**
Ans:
**5:11:59**
